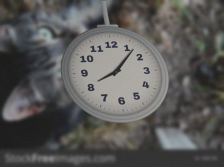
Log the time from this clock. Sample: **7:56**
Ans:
**8:07**
